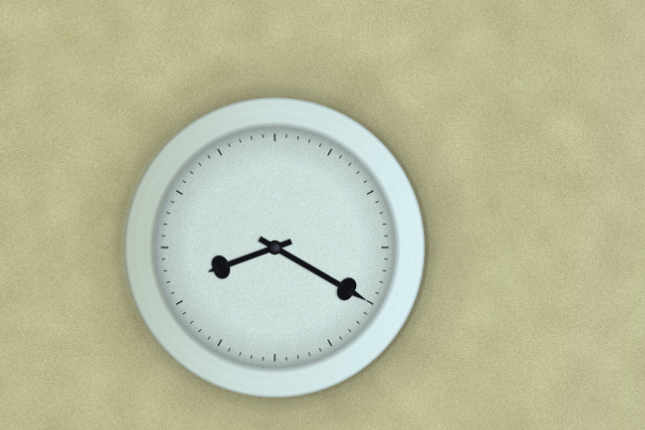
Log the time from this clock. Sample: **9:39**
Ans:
**8:20**
